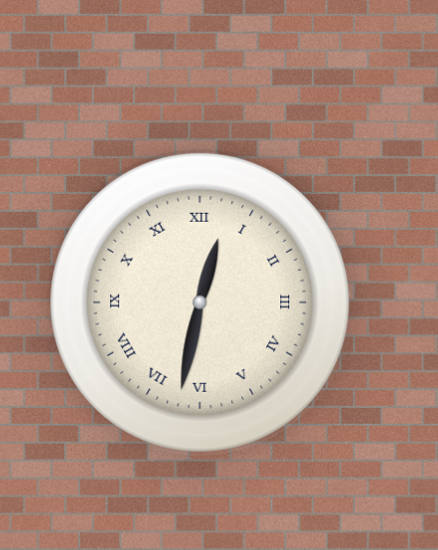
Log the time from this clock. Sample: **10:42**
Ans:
**12:32**
